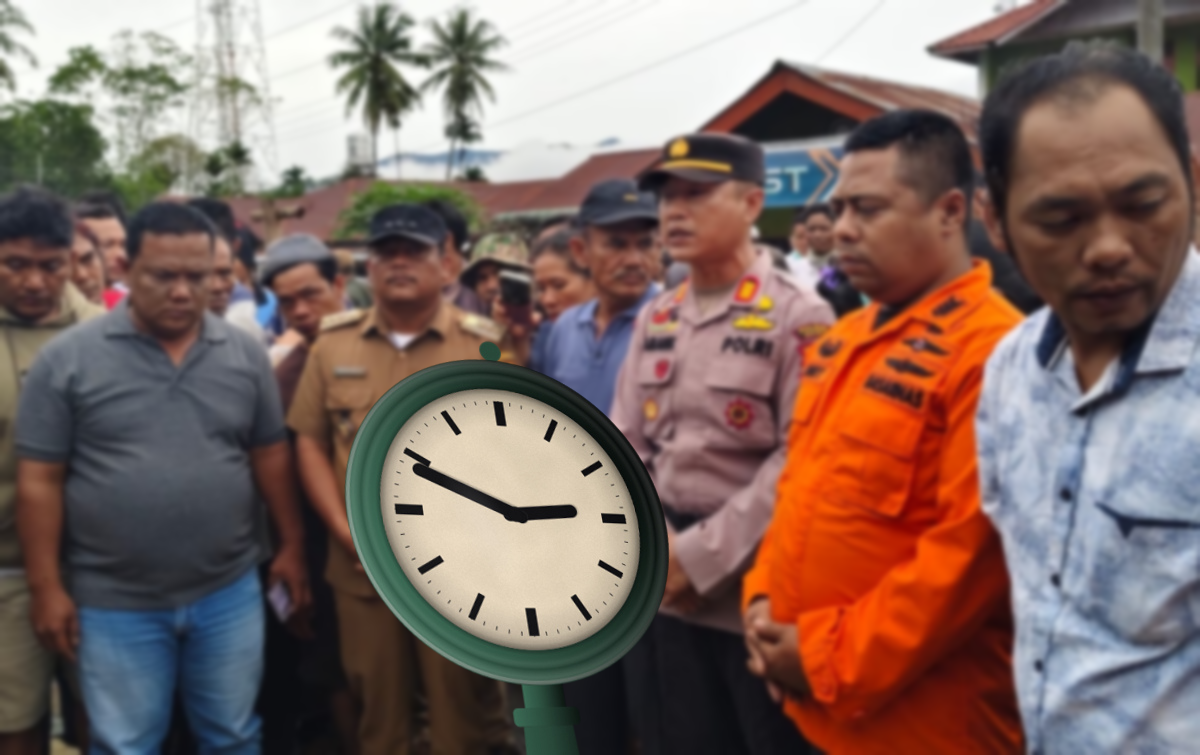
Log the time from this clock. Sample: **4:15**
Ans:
**2:49**
